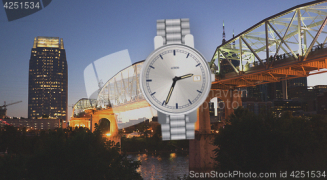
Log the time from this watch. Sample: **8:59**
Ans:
**2:34**
